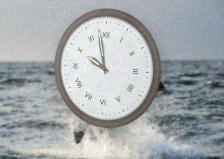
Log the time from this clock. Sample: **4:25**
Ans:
**9:58**
